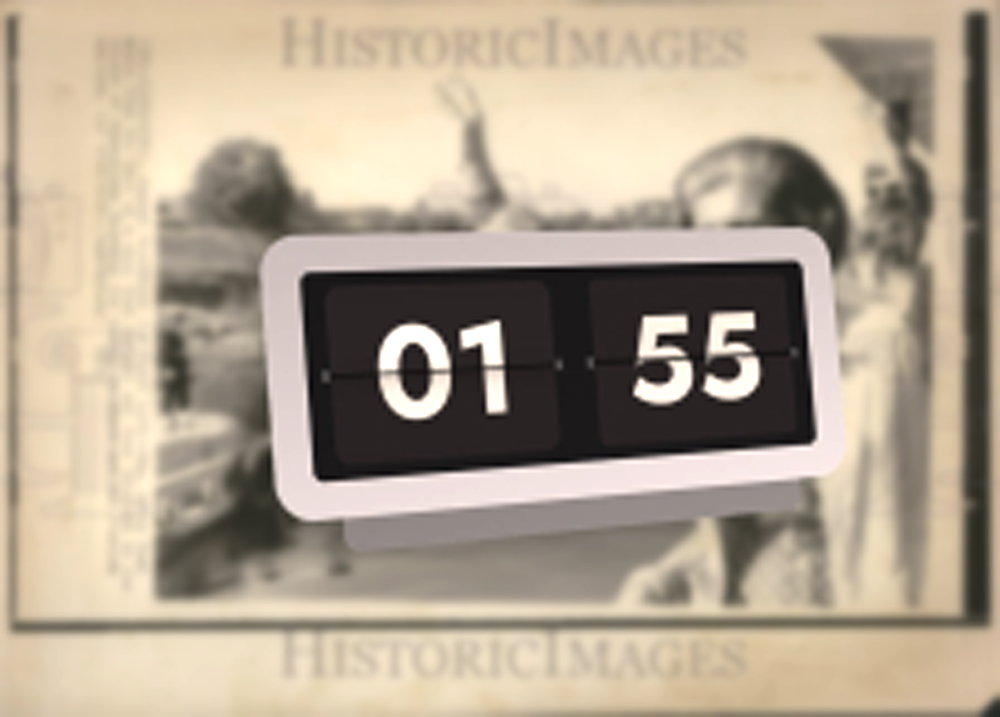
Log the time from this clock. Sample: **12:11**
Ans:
**1:55**
